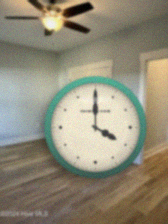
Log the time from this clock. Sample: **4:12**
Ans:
**4:00**
